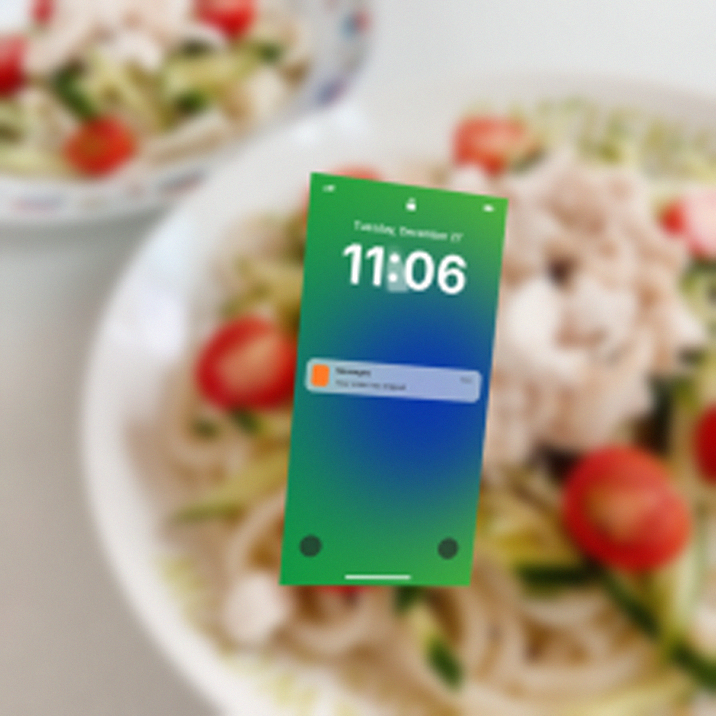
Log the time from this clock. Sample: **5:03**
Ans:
**11:06**
